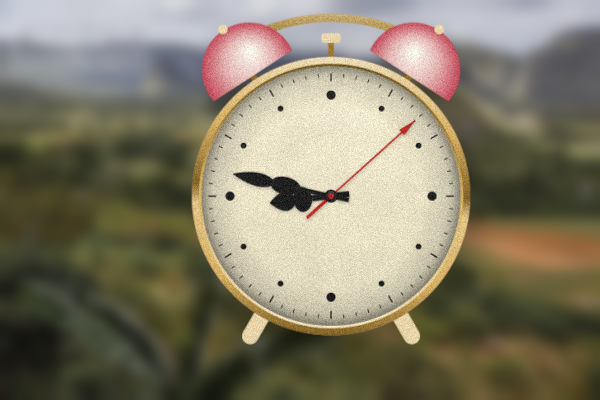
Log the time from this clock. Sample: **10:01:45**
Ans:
**8:47:08**
